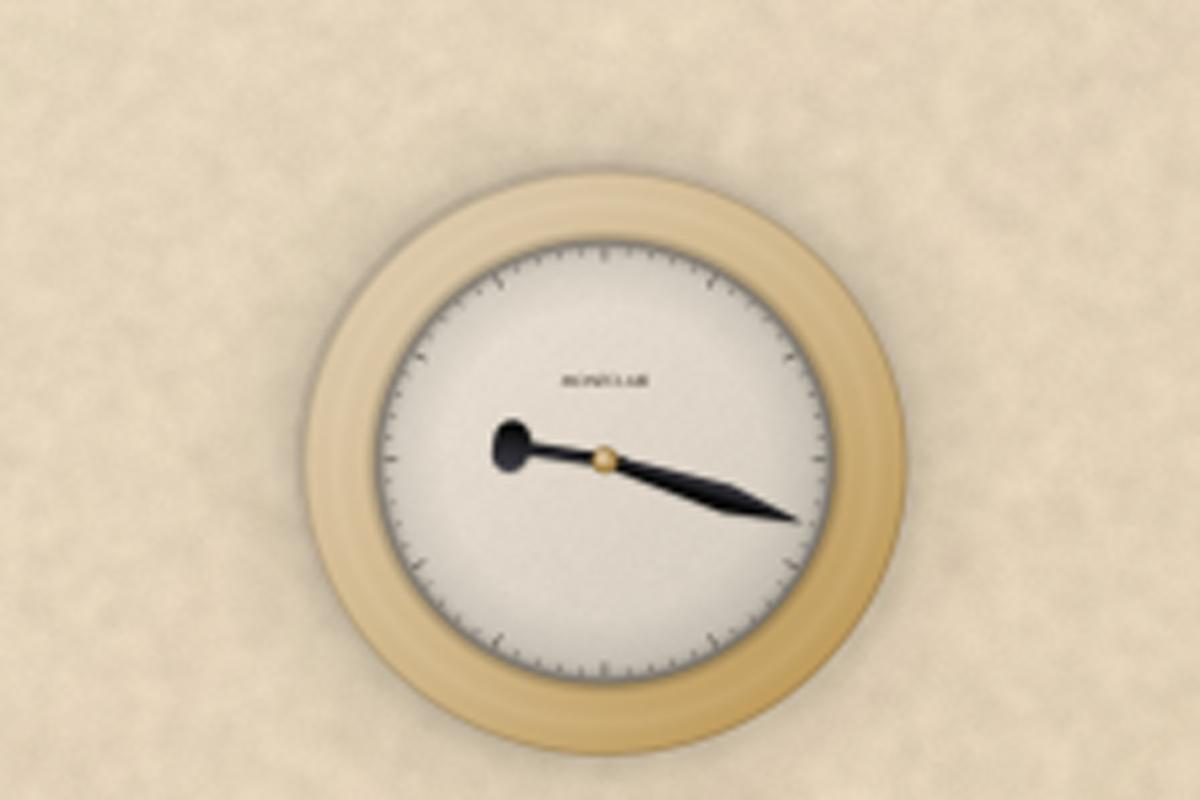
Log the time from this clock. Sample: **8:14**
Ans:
**9:18**
